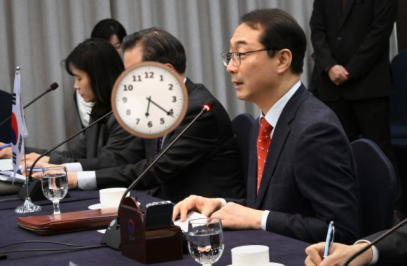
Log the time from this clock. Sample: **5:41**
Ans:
**6:21**
